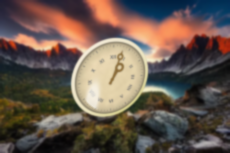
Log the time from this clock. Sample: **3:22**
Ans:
**1:03**
